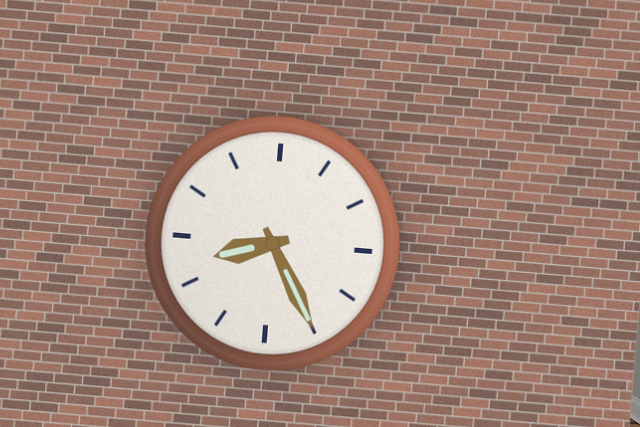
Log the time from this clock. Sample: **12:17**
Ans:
**8:25**
